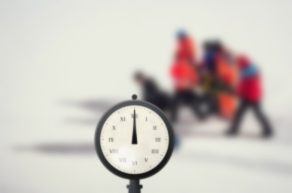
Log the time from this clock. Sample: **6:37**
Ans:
**12:00**
